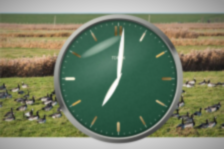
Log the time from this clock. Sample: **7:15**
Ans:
**7:01**
